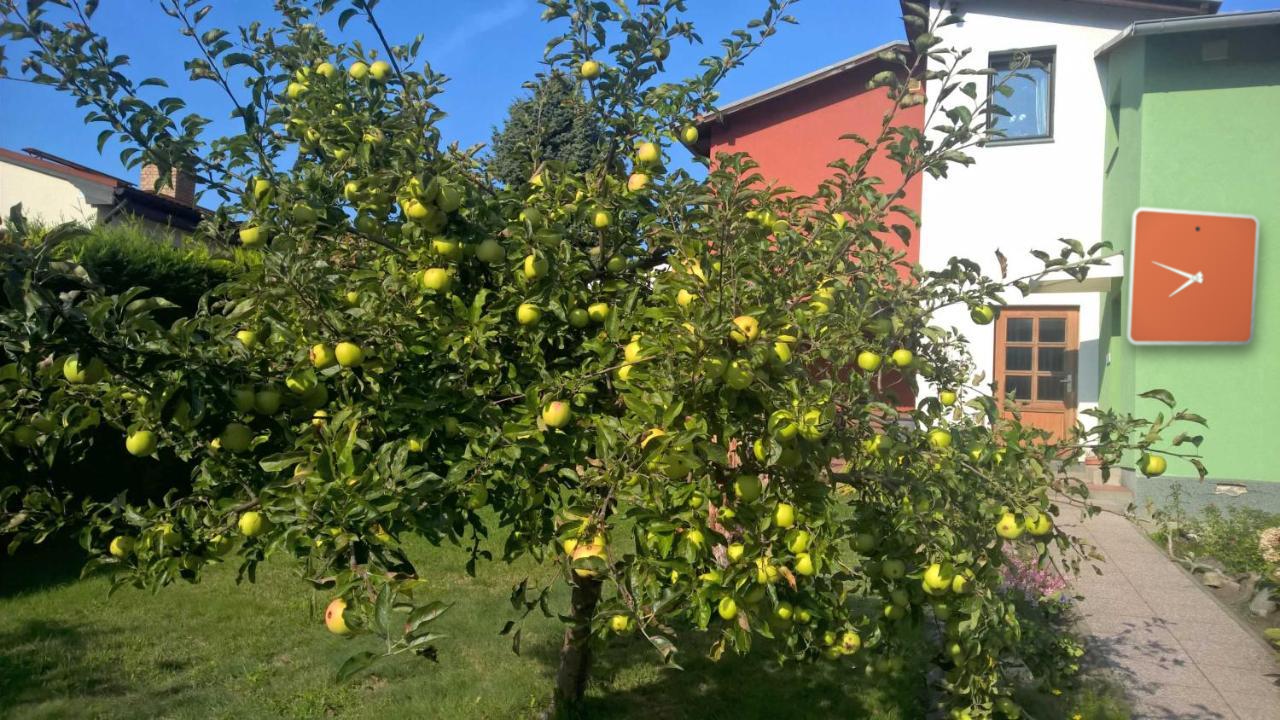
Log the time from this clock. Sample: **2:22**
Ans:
**7:48**
